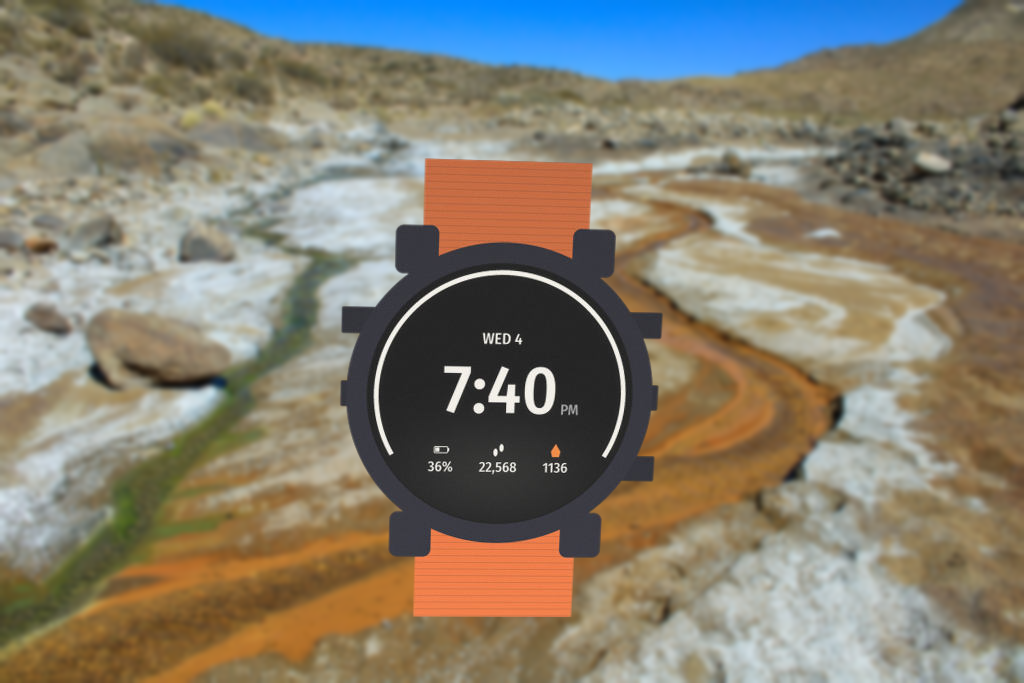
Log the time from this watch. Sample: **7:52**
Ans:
**7:40**
